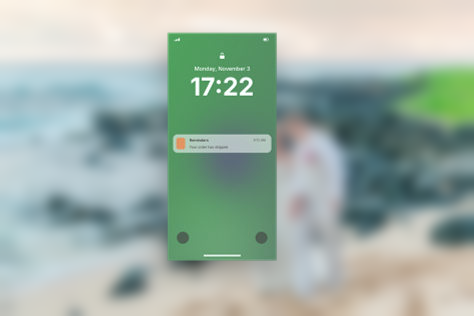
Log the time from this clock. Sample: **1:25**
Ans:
**17:22**
